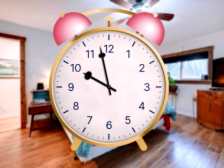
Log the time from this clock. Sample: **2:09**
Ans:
**9:58**
